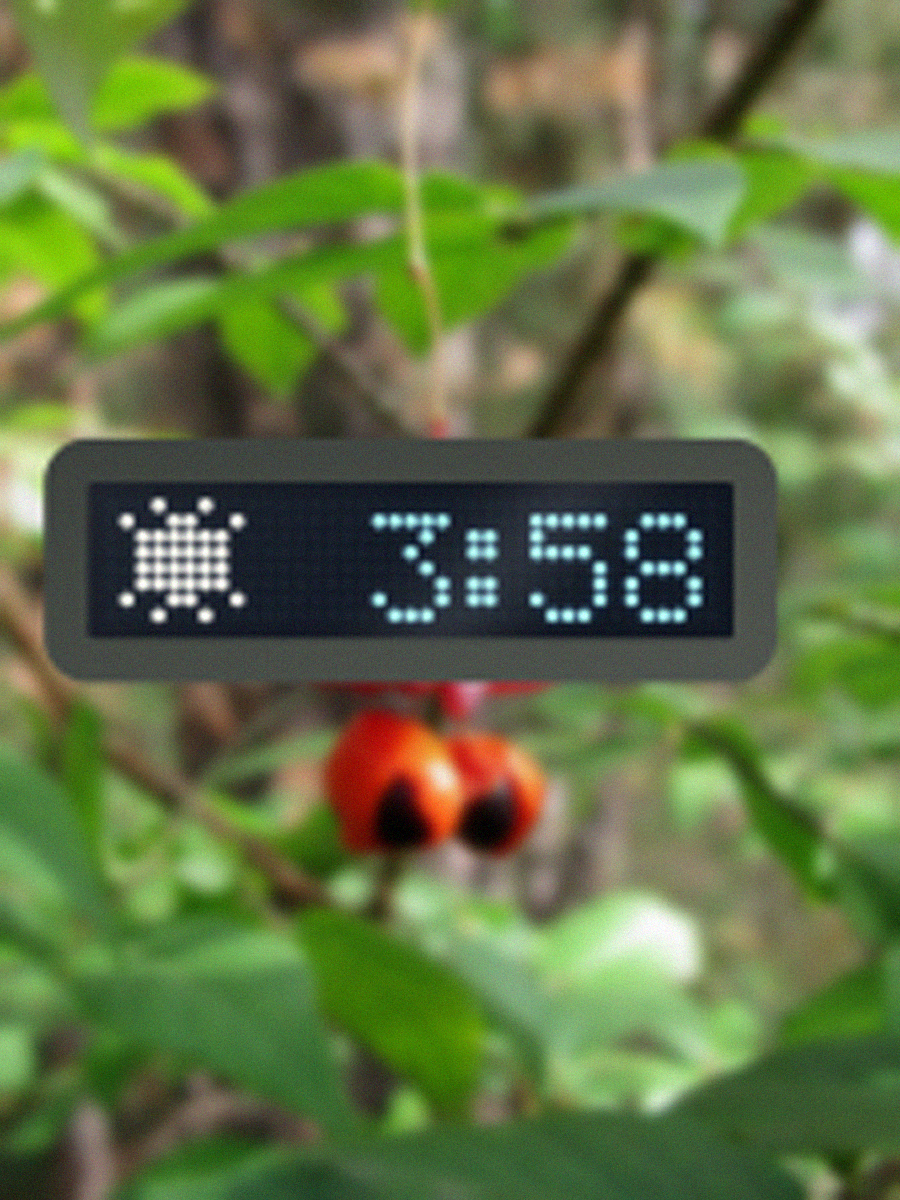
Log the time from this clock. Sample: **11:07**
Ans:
**3:58**
